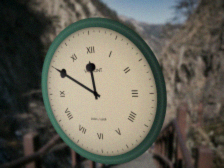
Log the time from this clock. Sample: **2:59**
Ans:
**11:50**
